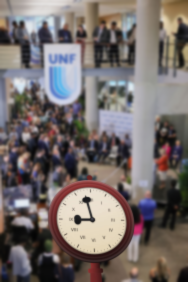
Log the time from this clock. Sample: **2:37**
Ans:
**8:58**
